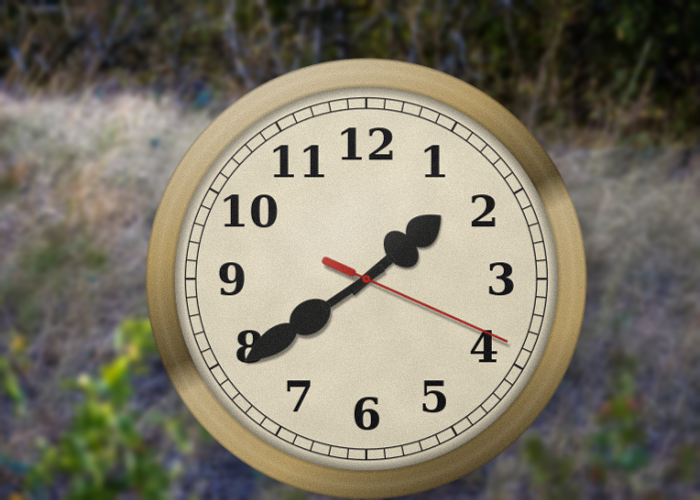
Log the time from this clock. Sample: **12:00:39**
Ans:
**1:39:19**
